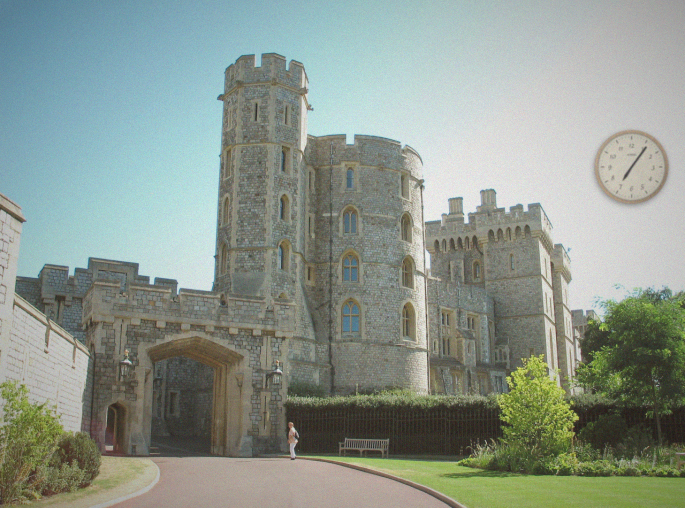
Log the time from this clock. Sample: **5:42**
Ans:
**7:06**
